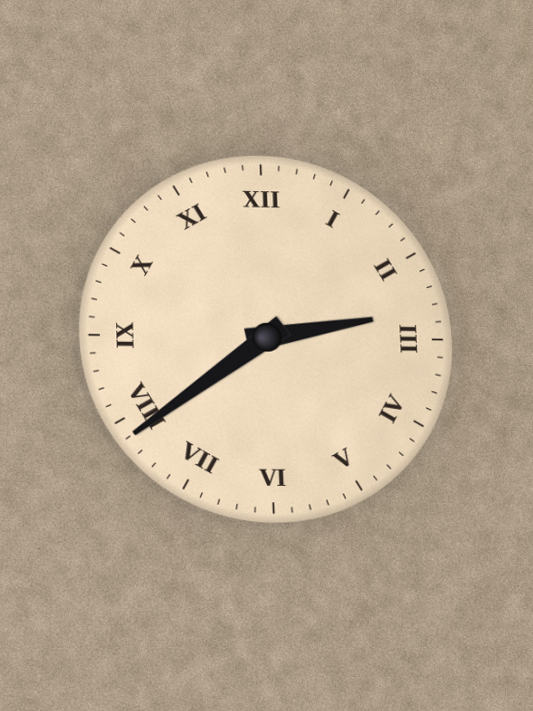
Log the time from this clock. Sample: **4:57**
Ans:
**2:39**
